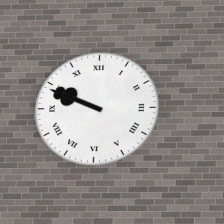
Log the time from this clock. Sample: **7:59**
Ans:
**9:49**
